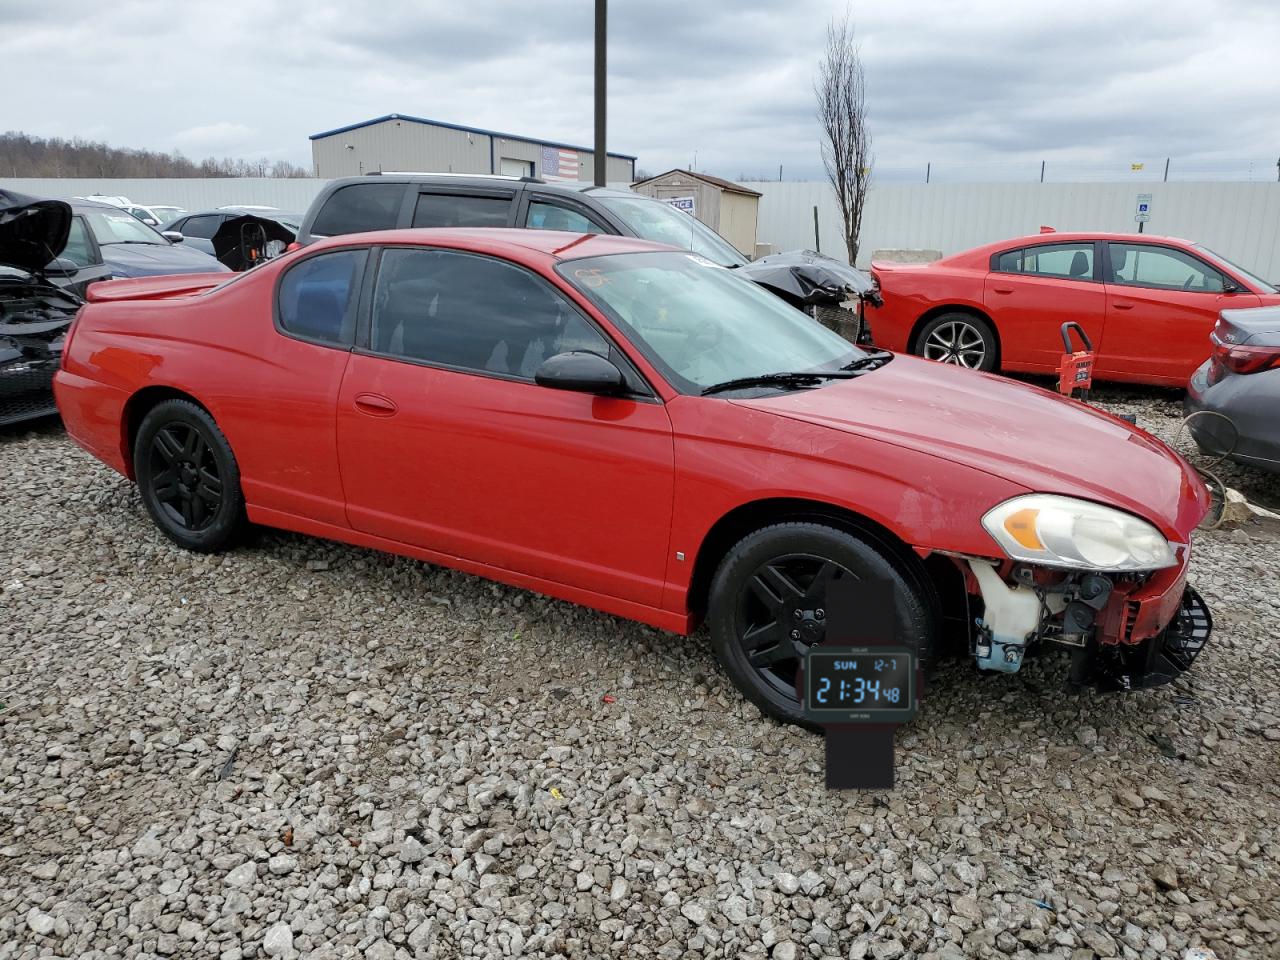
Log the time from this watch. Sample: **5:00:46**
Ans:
**21:34:48**
